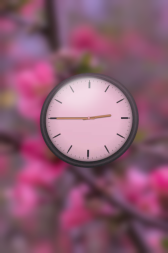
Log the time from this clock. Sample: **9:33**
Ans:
**2:45**
